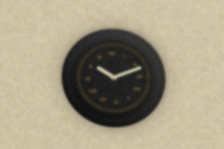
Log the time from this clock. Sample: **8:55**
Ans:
**10:12**
